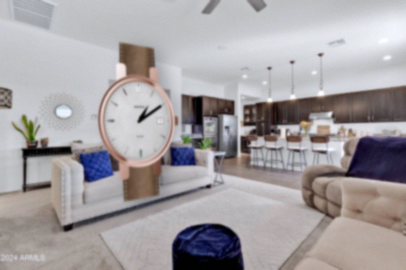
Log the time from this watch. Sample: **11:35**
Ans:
**1:10**
